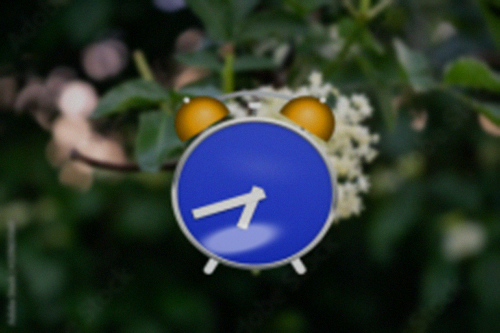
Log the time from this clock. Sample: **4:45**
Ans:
**6:42**
